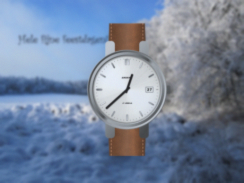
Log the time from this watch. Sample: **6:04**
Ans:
**12:38**
